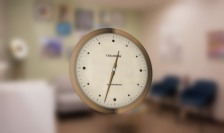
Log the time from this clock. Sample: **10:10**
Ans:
**12:33**
